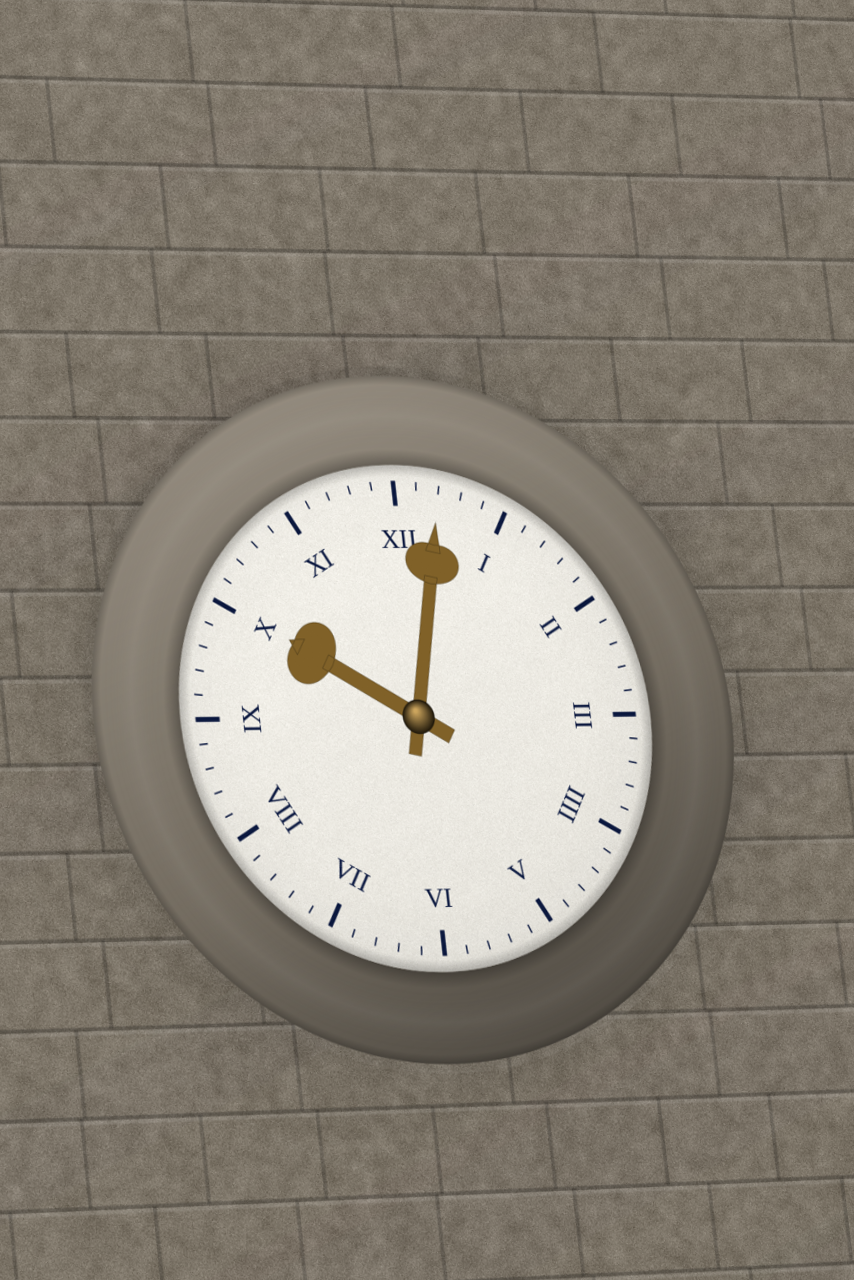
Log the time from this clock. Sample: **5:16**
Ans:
**10:02**
